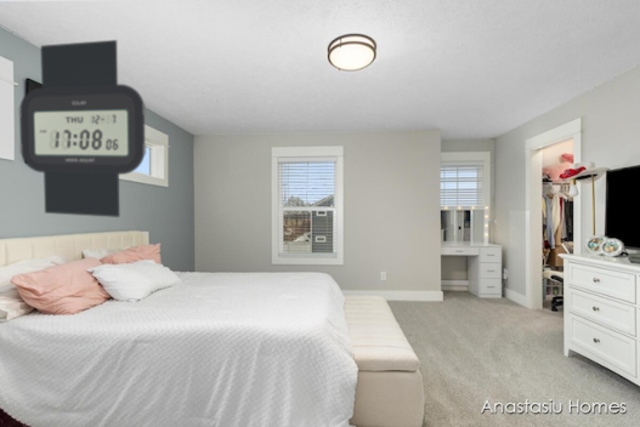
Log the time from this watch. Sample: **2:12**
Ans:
**17:08**
